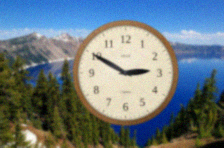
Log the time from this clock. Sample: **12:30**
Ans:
**2:50**
